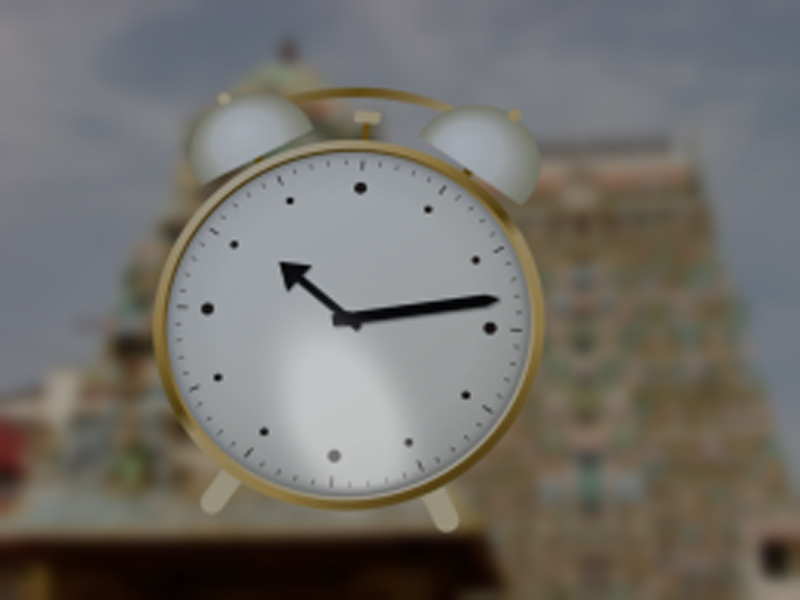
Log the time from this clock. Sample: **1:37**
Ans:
**10:13**
